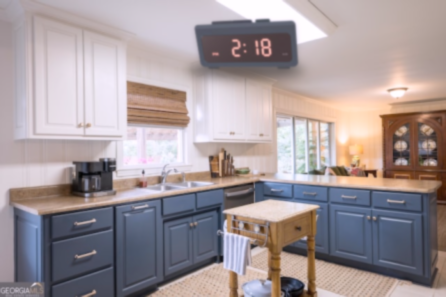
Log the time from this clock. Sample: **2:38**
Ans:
**2:18**
